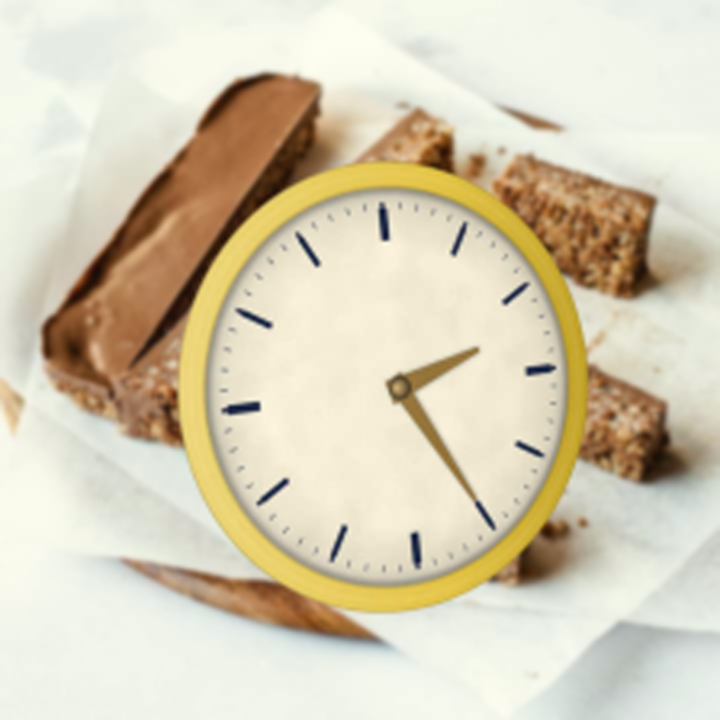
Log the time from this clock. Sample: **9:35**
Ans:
**2:25**
